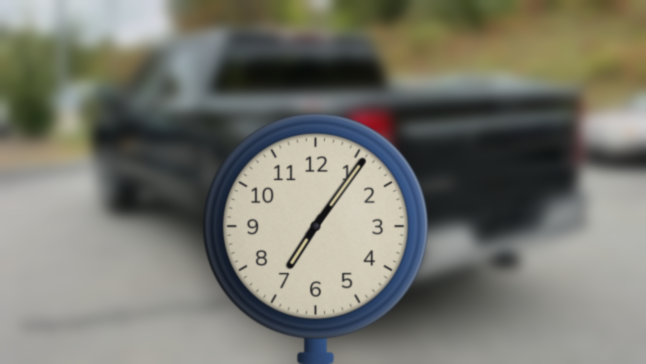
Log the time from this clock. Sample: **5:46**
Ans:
**7:06**
